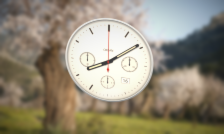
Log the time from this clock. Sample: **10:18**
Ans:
**8:09**
